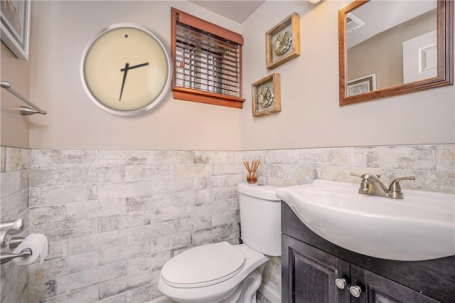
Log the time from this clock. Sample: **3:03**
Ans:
**2:32**
